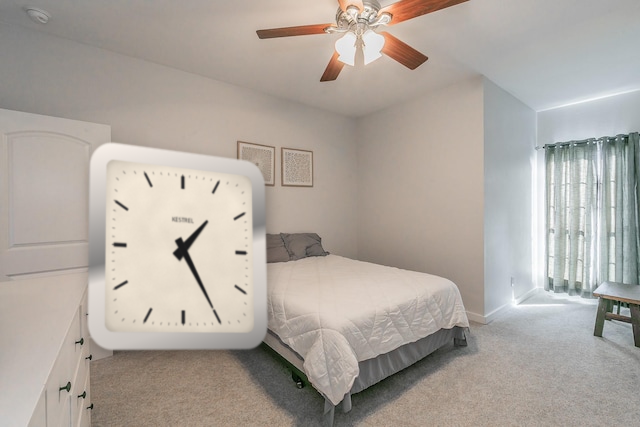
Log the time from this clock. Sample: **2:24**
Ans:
**1:25**
